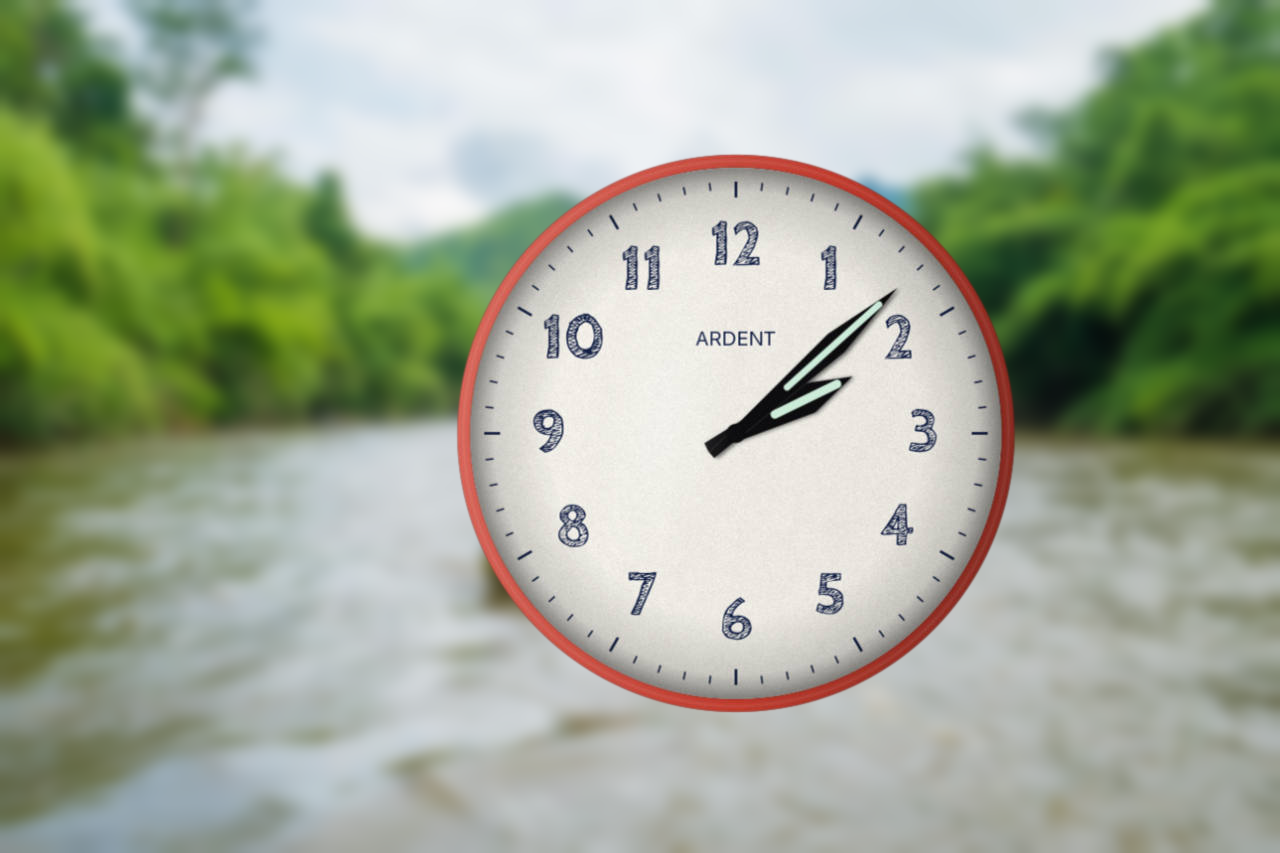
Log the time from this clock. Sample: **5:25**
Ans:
**2:08**
